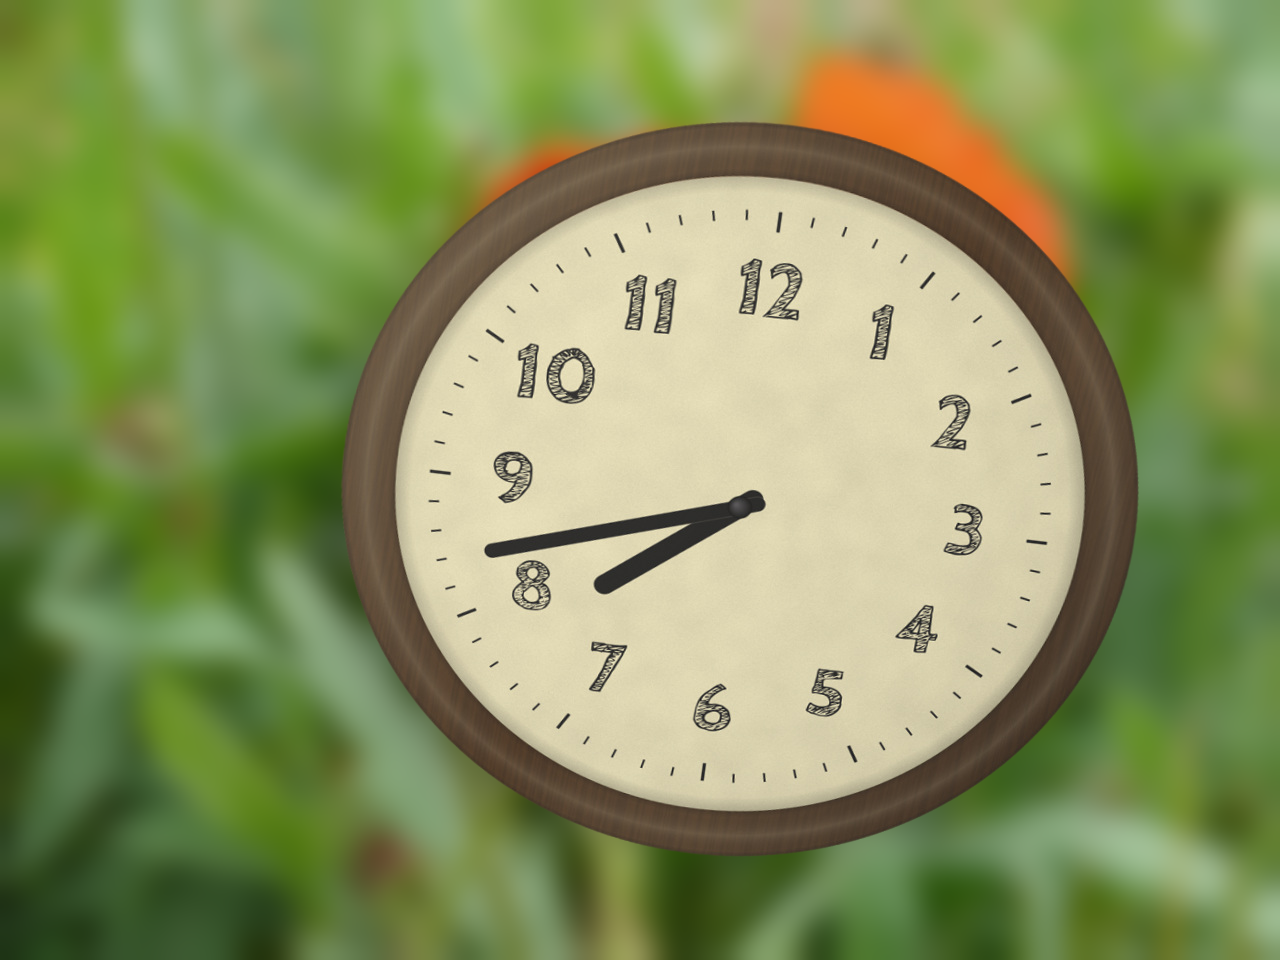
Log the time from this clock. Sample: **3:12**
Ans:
**7:42**
